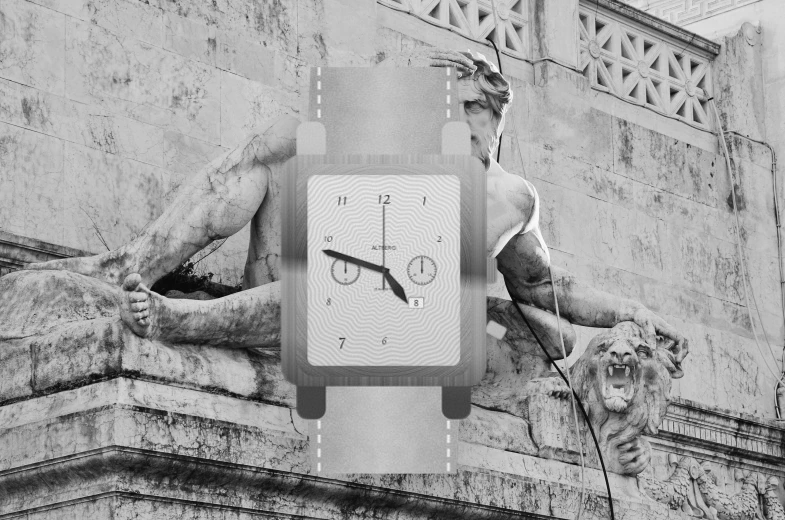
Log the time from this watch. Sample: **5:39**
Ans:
**4:48**
